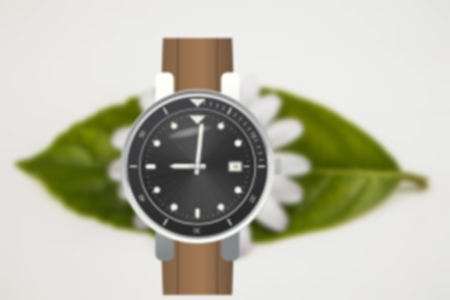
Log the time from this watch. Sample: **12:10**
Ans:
**9:01**
